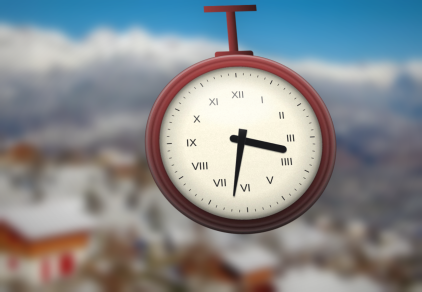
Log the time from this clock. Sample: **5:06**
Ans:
**3:32**
